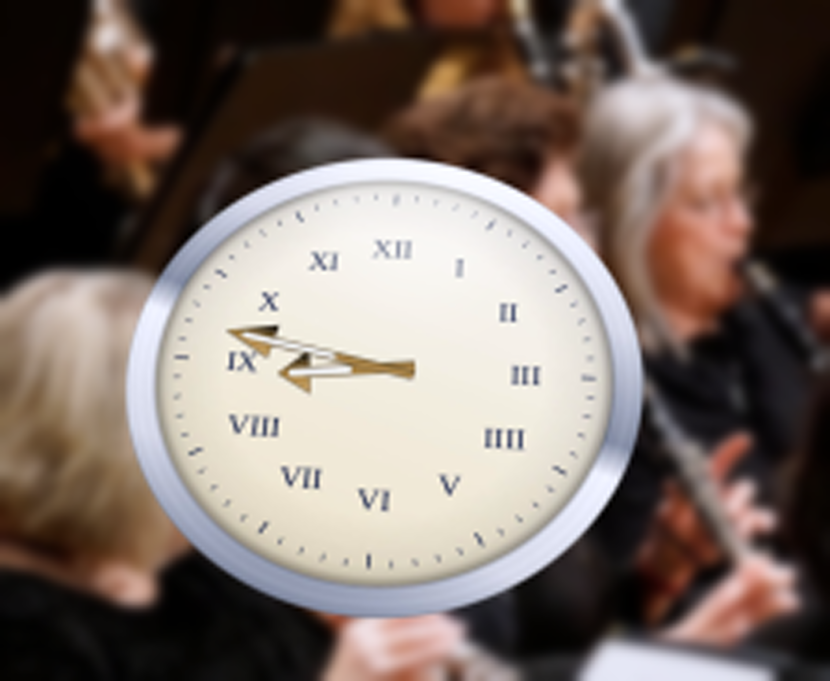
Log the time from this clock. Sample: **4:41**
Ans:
**8:47**
